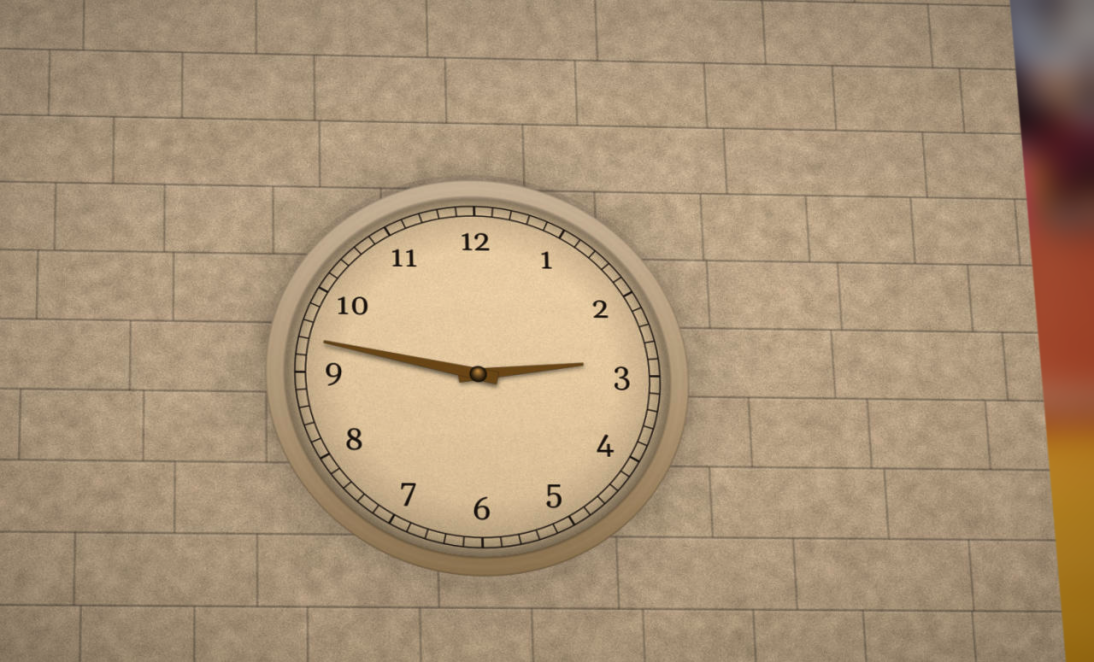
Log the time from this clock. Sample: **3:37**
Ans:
**2:47**
